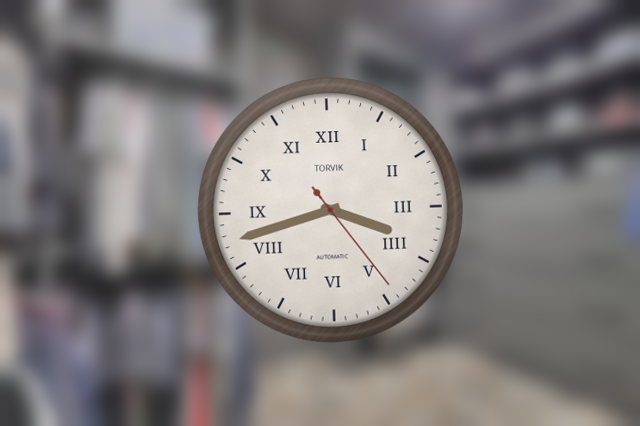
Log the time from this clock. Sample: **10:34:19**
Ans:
**3:42:24**
